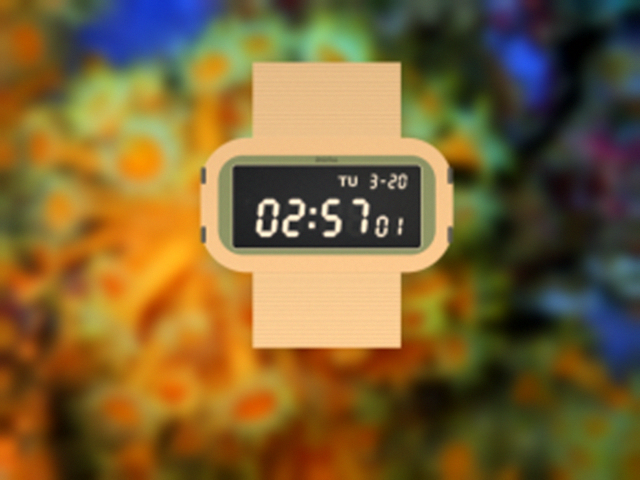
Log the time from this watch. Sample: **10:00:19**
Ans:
**2:57:01**
